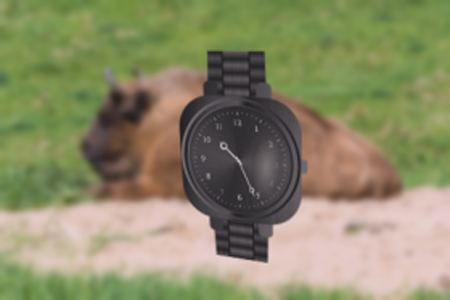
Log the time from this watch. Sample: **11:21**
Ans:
**10:26**
